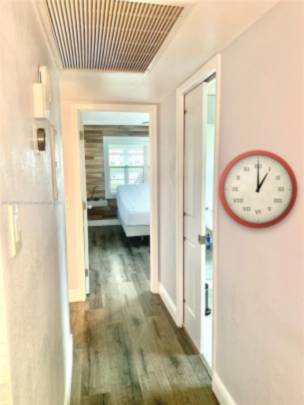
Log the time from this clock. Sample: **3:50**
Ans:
**1:00**
